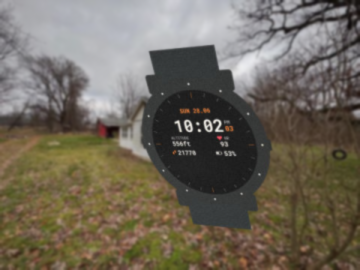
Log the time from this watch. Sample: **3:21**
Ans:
**10:02**
